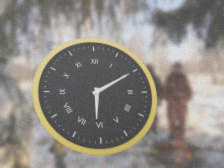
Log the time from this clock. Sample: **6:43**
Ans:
**6:10**
